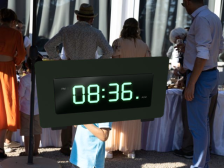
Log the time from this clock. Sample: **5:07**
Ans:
**8:36**
